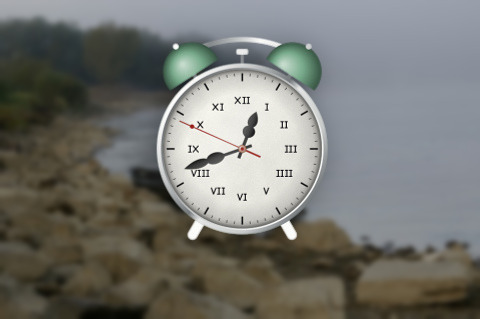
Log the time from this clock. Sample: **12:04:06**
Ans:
**12:41:49**
